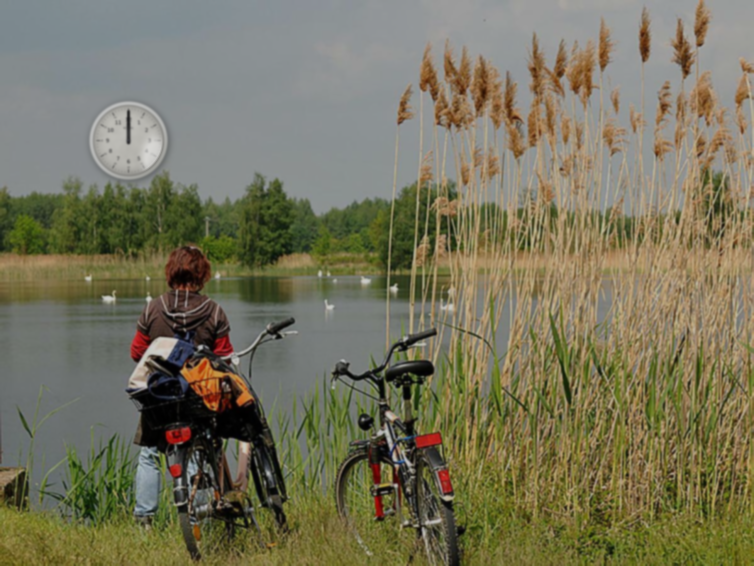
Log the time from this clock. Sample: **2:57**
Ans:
**12:00**
